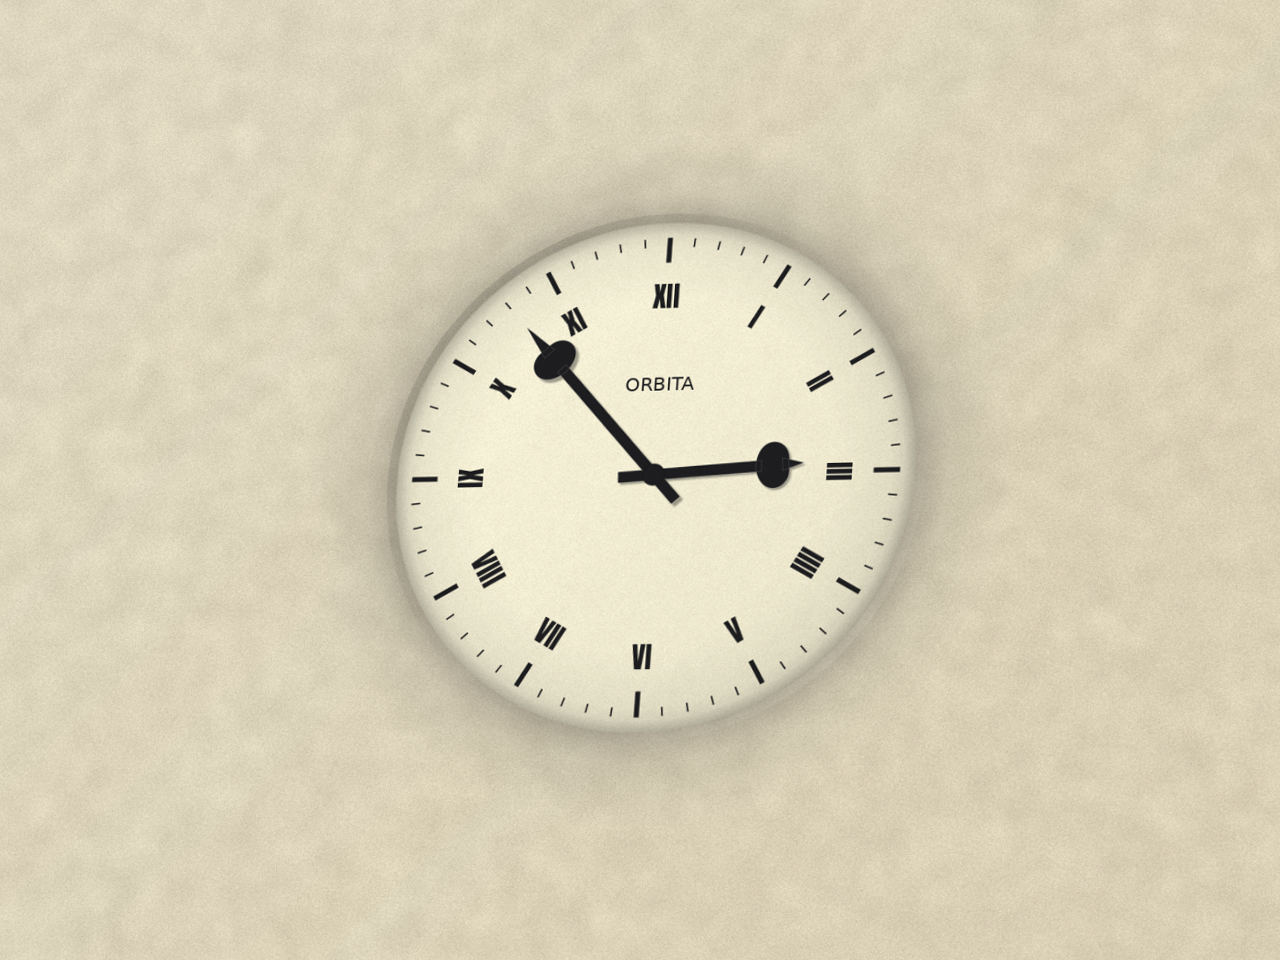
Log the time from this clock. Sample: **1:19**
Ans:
**2:53**
